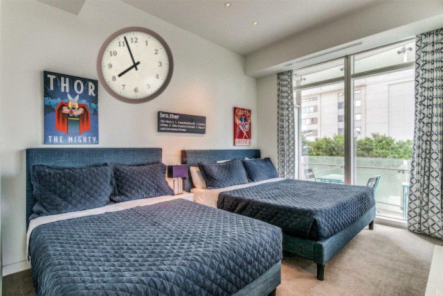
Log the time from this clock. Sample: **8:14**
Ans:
**7:57**
